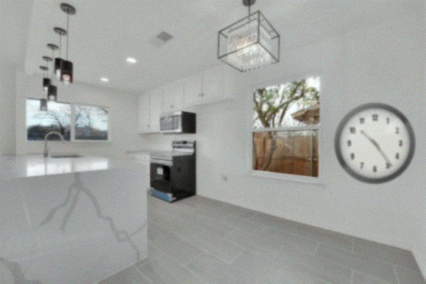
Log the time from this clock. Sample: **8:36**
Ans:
**10:24**
